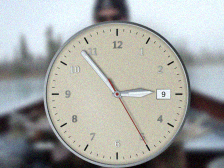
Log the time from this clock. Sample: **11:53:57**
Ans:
**2:53:25**
